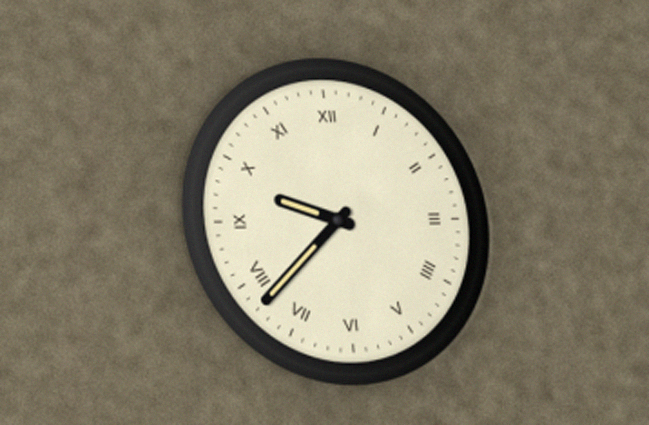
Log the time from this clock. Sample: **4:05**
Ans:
**9:38**
